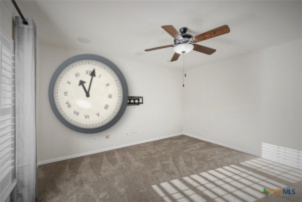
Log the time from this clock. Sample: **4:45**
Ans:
**11:02**
